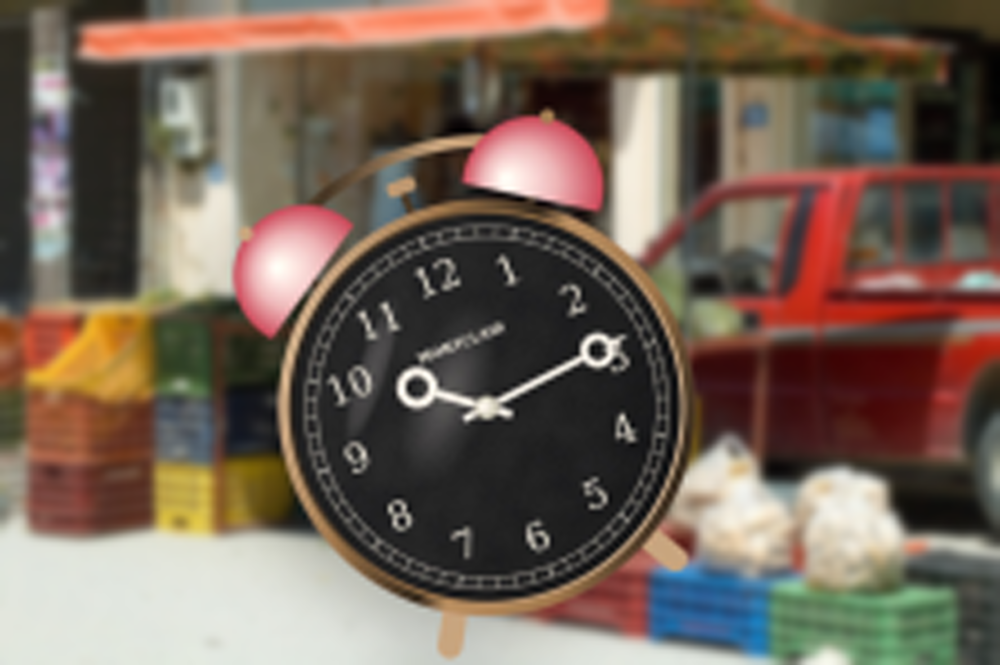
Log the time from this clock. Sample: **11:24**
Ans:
**10:14**
